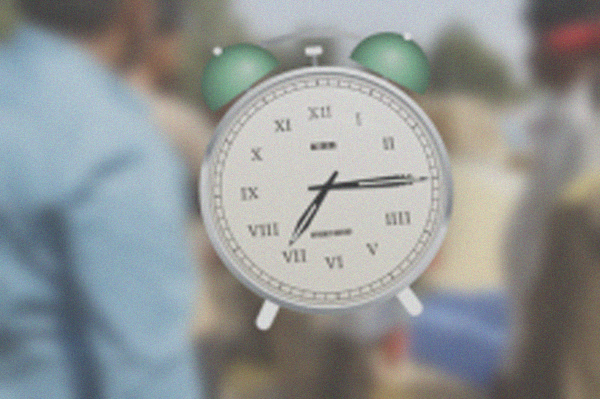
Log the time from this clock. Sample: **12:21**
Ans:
**7:15**
